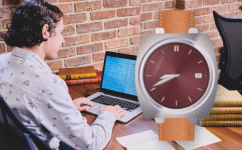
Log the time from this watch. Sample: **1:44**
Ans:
**8:41**
